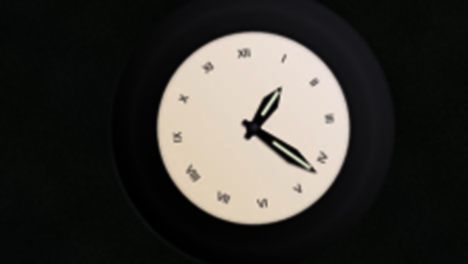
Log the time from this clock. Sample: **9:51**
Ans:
**1:22**
